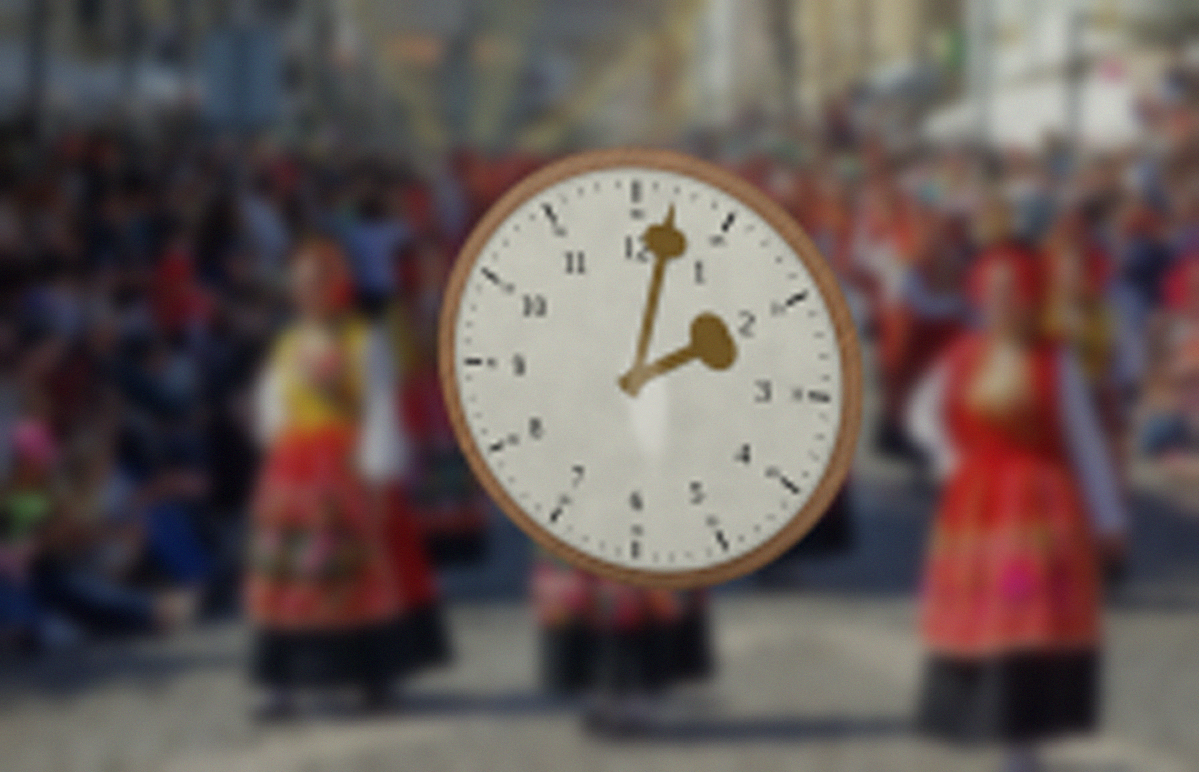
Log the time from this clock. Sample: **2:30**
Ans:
**2:02**
